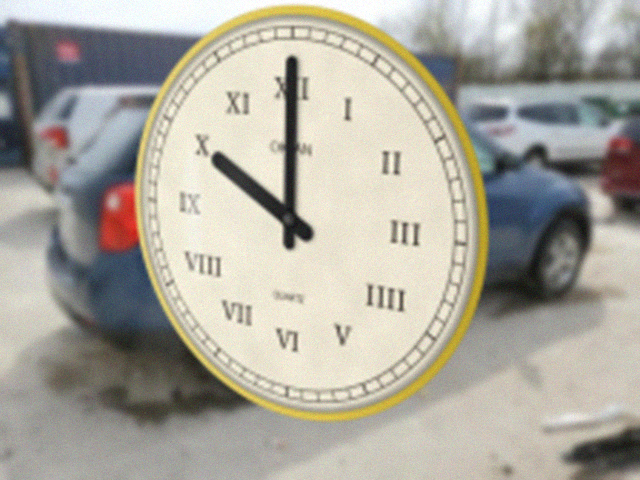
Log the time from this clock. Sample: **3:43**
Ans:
**10:00**
